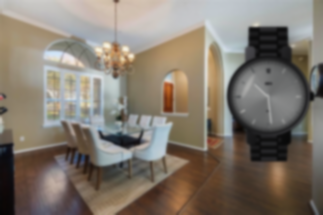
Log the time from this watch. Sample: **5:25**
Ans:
**10:29**
